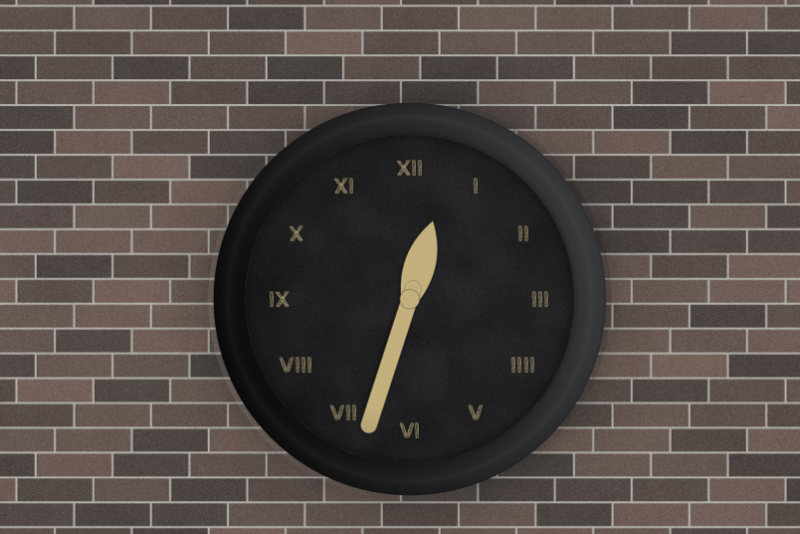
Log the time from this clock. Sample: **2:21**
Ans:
**12:33**
